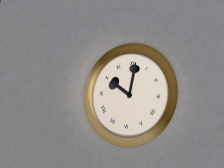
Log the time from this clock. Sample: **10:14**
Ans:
**10:01**
